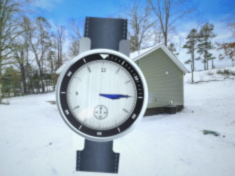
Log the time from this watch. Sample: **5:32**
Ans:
**3:15**
